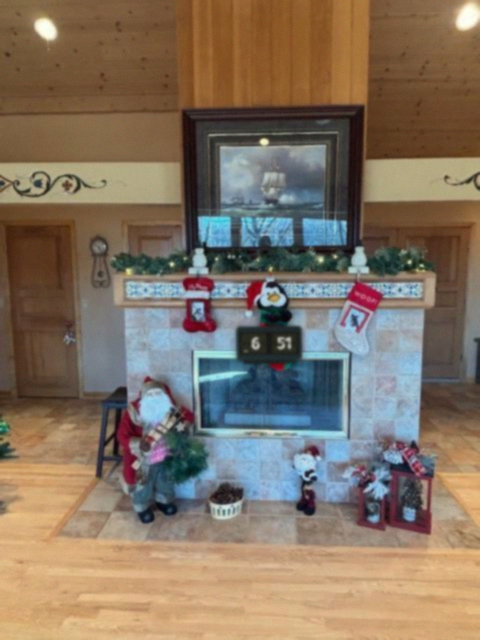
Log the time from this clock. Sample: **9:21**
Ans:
**6:51**
